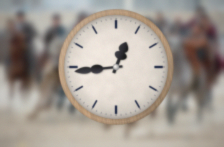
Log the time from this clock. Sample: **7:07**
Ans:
**12:44**
